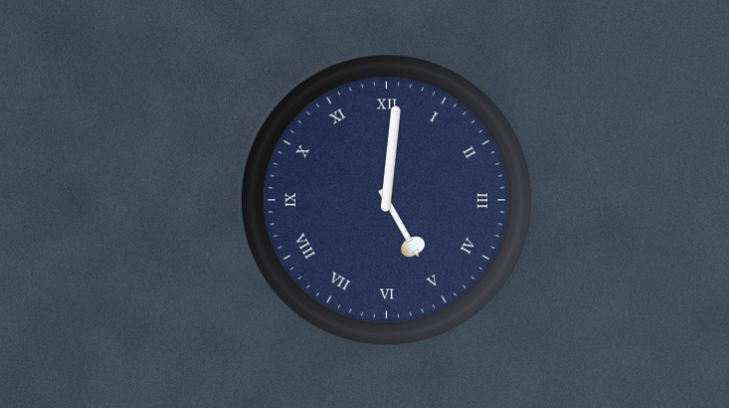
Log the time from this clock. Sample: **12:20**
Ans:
**5:01**
